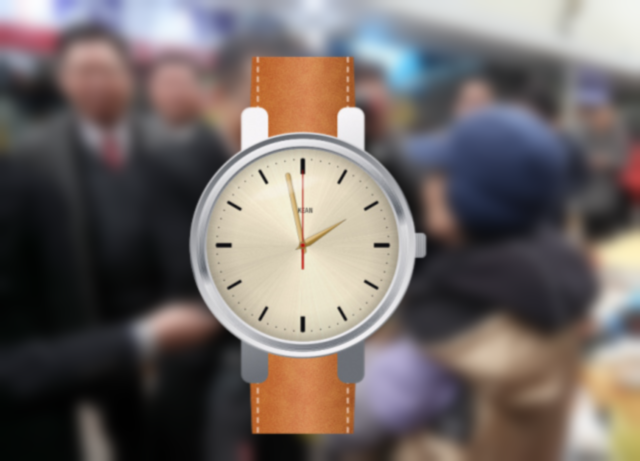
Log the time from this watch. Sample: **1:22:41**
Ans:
**1:58:00**
